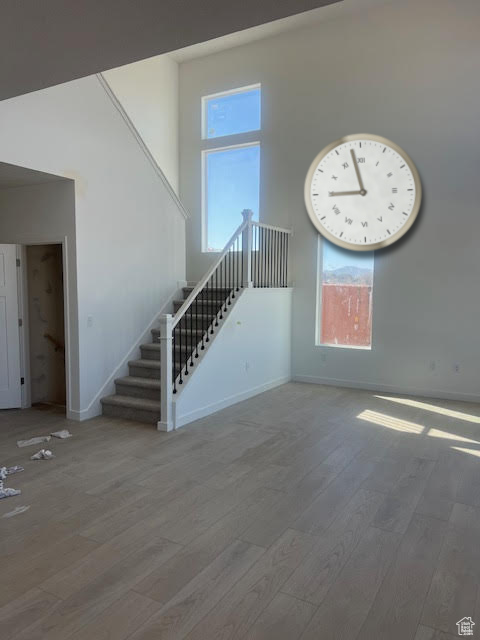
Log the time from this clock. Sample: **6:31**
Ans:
**8:58**
